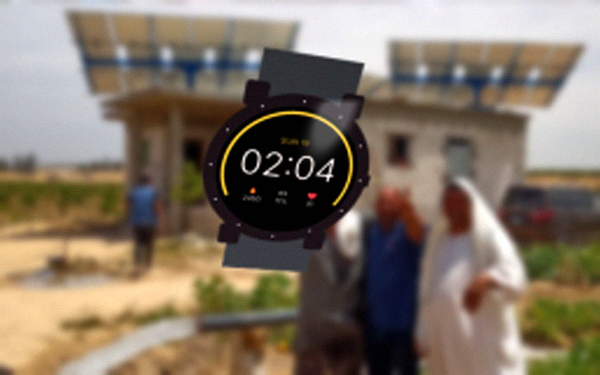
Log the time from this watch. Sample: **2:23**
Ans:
**2:04**
